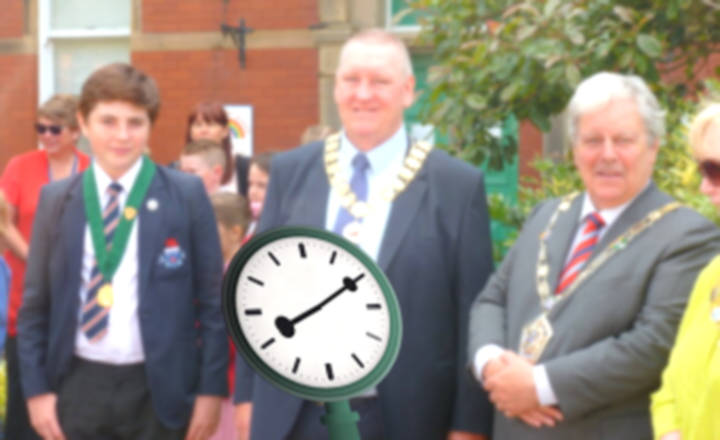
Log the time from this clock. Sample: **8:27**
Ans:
**8:10**
